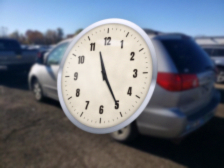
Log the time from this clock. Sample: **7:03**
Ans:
**11:25**
